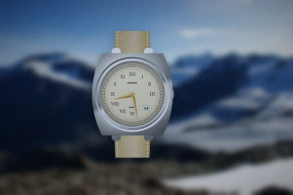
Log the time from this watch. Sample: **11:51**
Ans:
**8:28**
